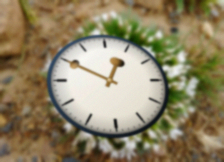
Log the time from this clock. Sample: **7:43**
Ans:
**12:50**
